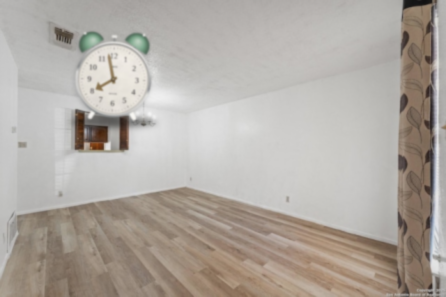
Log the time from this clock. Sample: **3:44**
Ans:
**7:58**
